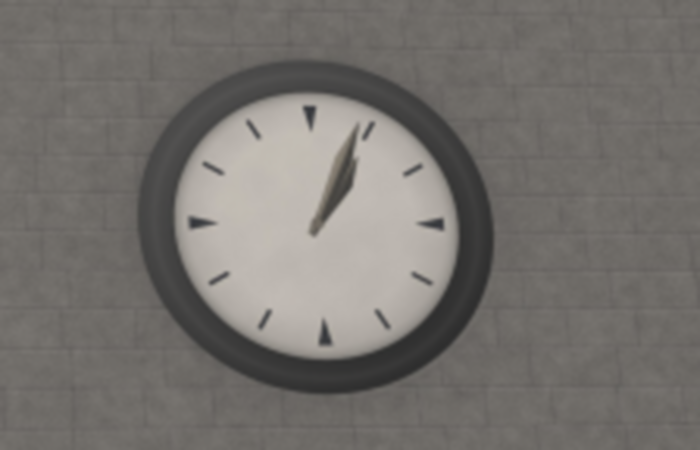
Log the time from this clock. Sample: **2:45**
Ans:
**1:04**
